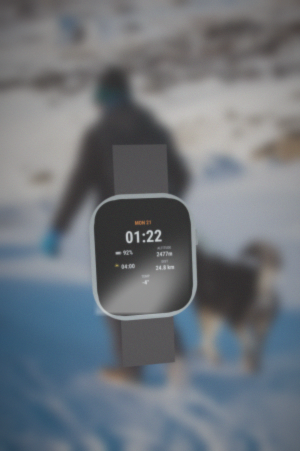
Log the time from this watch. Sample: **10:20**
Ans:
**1:22**
